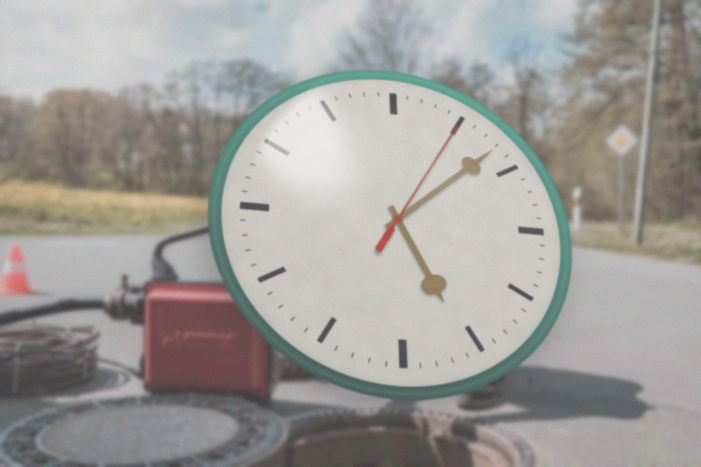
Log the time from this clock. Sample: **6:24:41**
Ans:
**5:08:05**
